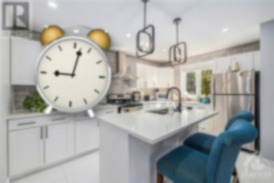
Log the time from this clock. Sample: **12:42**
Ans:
**9:02**
